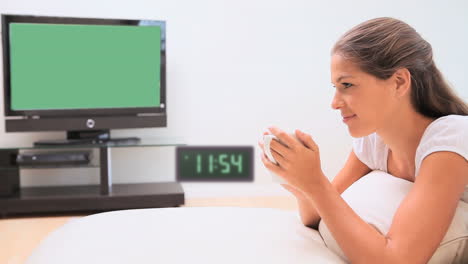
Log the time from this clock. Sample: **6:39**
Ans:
**11:54**
